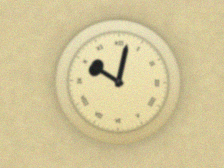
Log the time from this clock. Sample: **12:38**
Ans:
**10:02**
